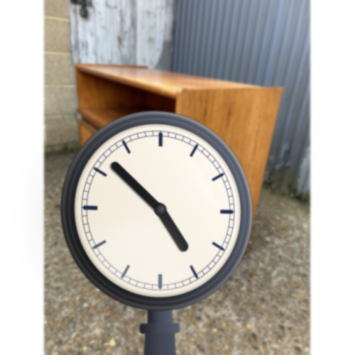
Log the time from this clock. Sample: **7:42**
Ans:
**4:52**
